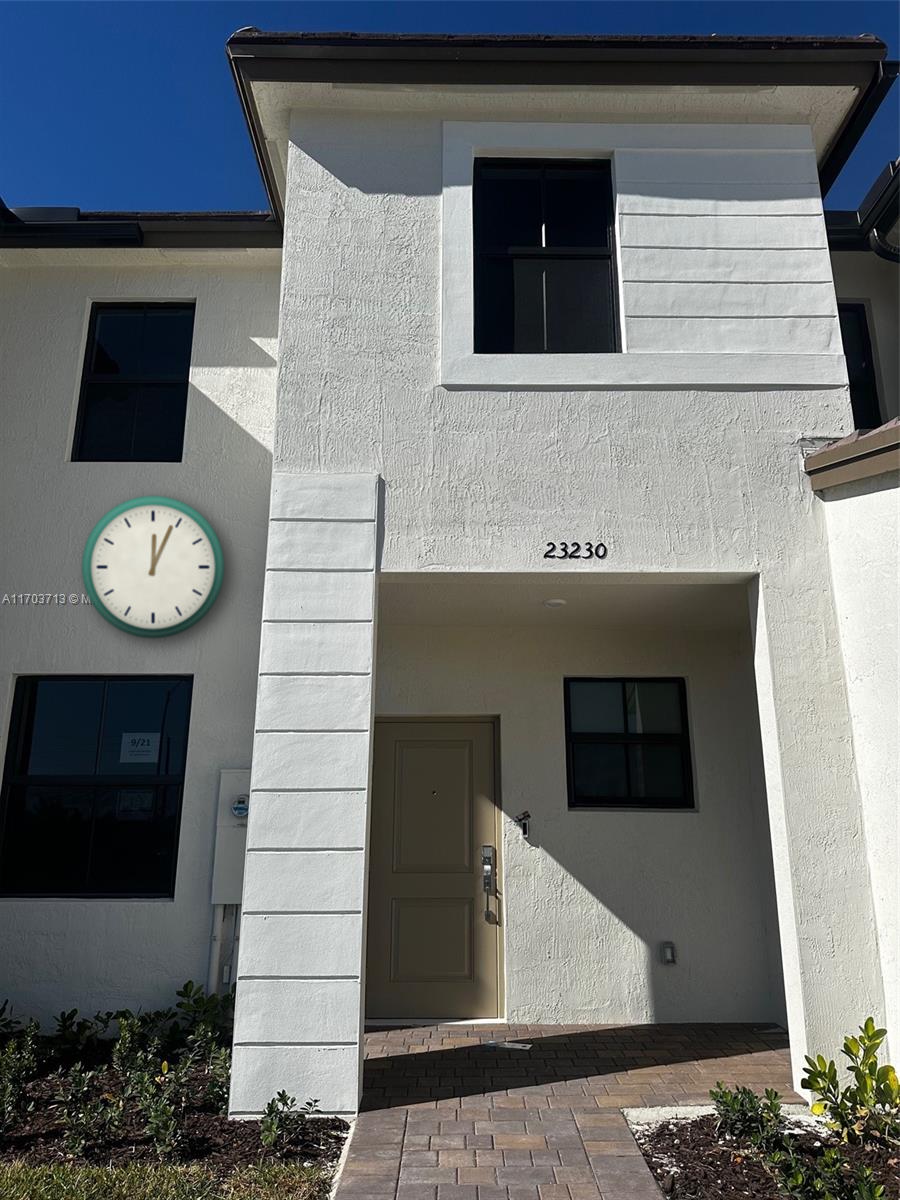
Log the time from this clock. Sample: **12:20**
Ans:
**12:04**
